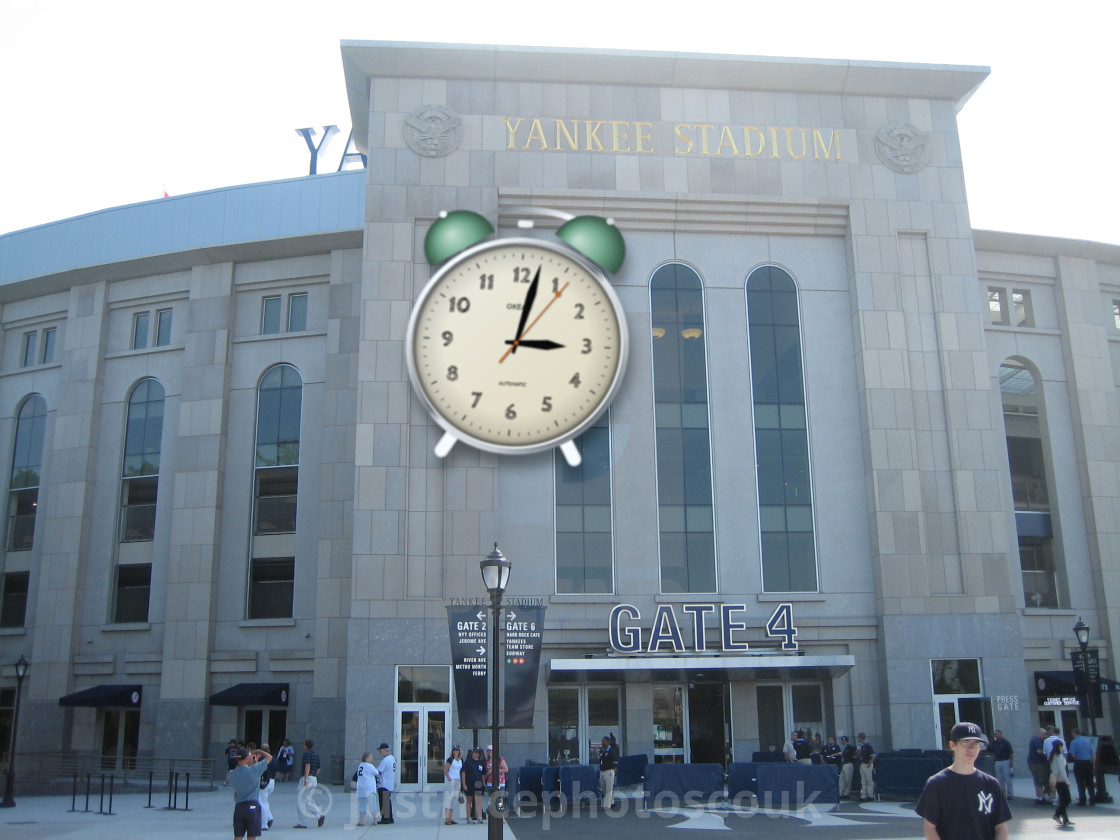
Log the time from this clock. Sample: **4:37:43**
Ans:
**3:02:06**
